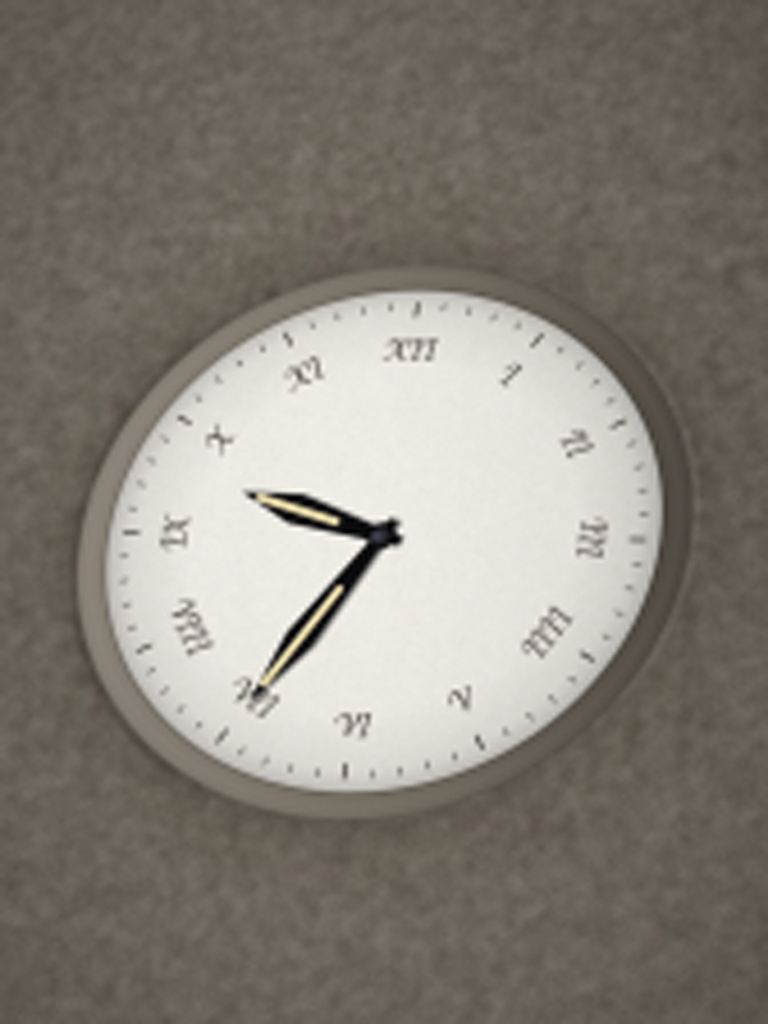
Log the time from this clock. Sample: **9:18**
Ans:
**9:35**
